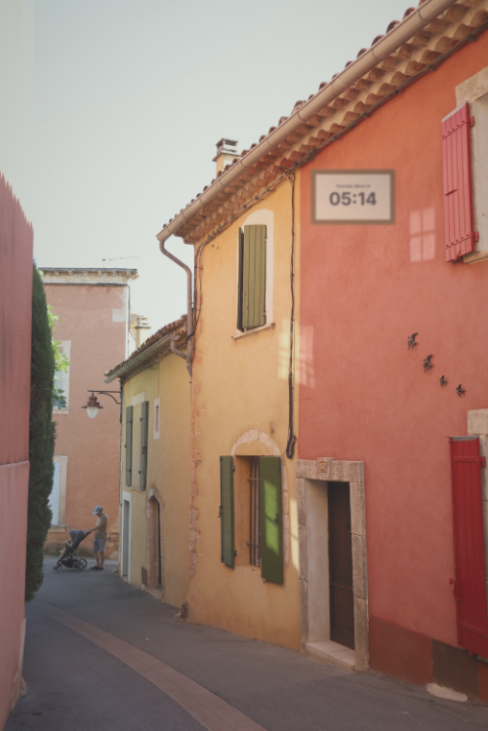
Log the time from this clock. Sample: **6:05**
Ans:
**5:14**
